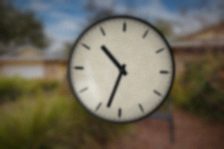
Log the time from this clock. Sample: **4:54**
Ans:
**10:33**
